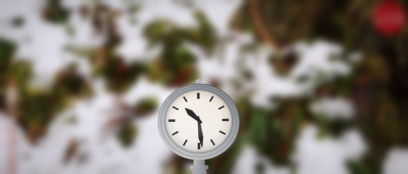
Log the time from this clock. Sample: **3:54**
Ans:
**10:29**
